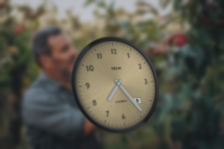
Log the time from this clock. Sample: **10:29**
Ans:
**7:24**
